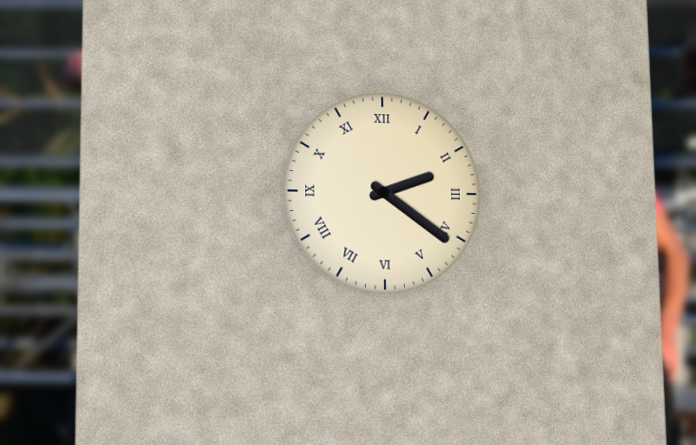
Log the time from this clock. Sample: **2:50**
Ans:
**2:21**
